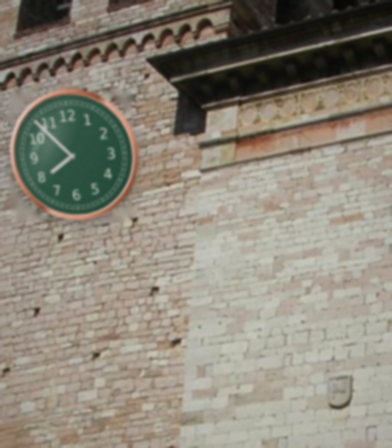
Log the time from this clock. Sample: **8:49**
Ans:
**7:53**
